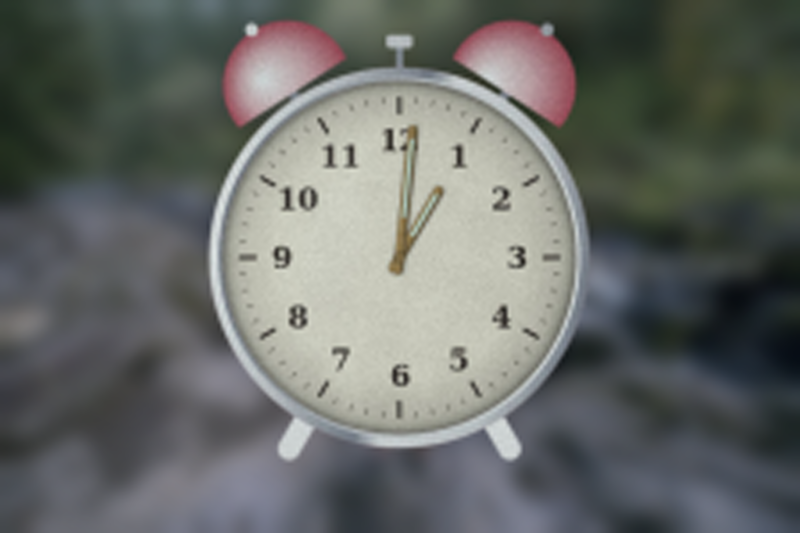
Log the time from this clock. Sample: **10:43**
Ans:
**1:01**
